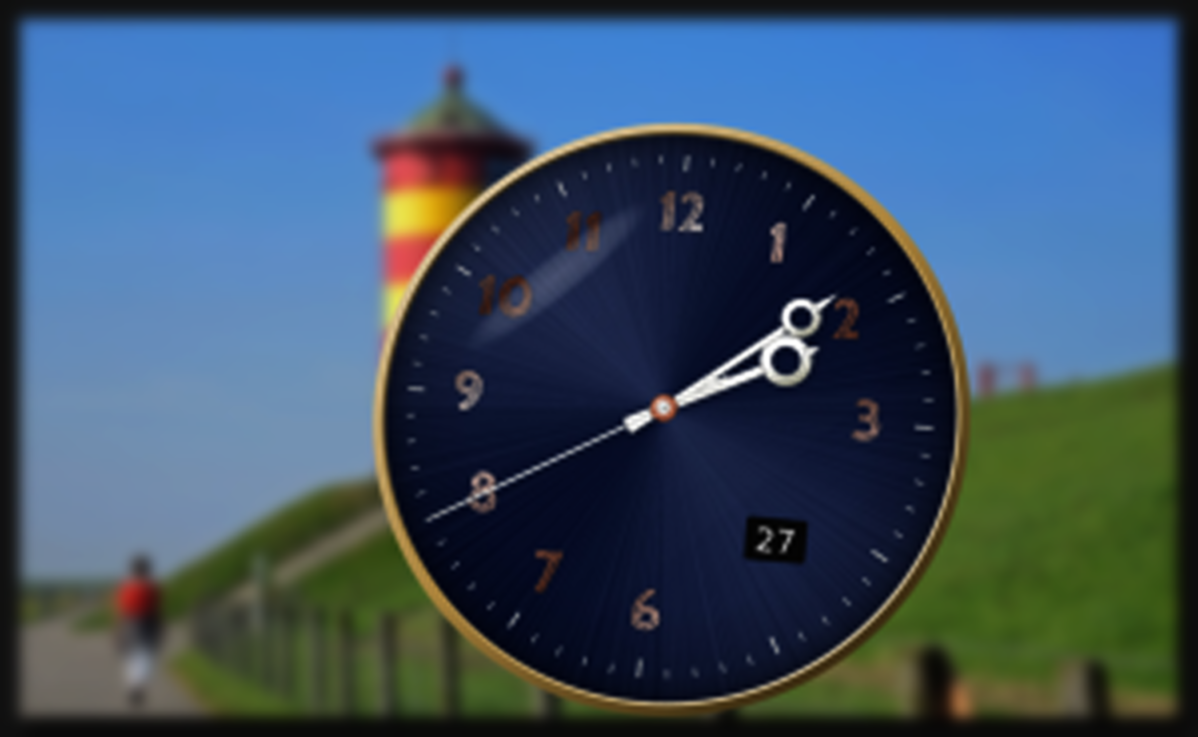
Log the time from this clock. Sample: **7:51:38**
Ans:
**2:08:40**
